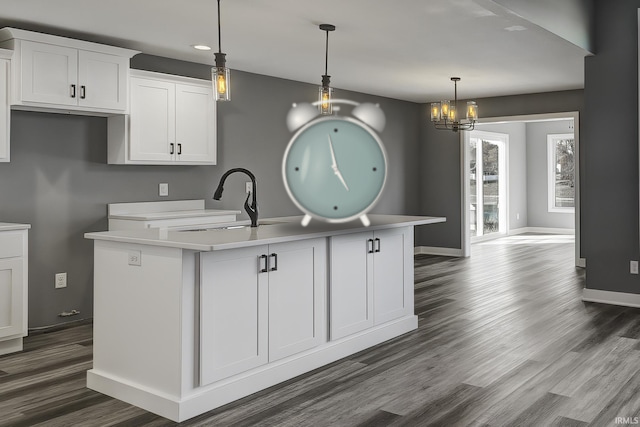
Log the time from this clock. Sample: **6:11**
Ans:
**4:58**
